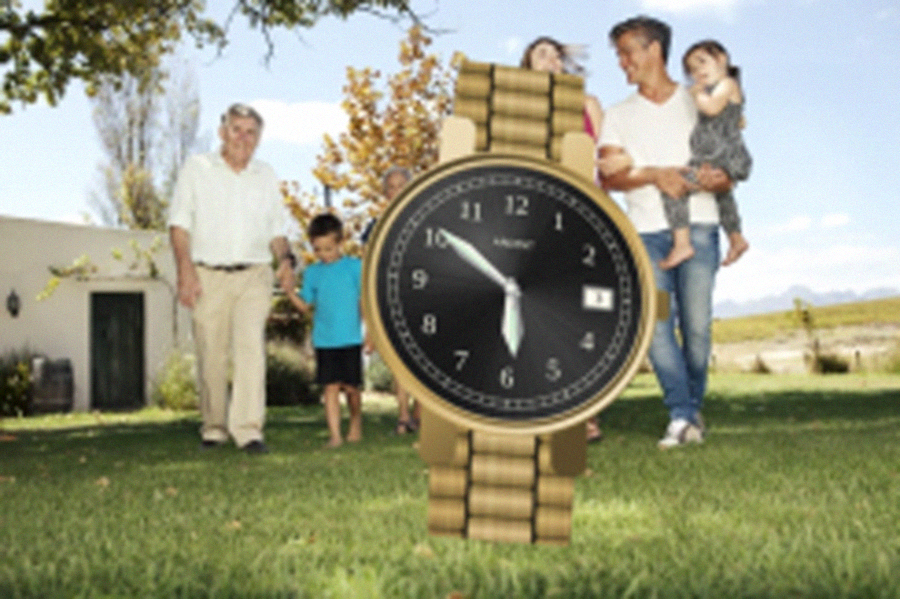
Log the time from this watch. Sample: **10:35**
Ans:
**5:51**
